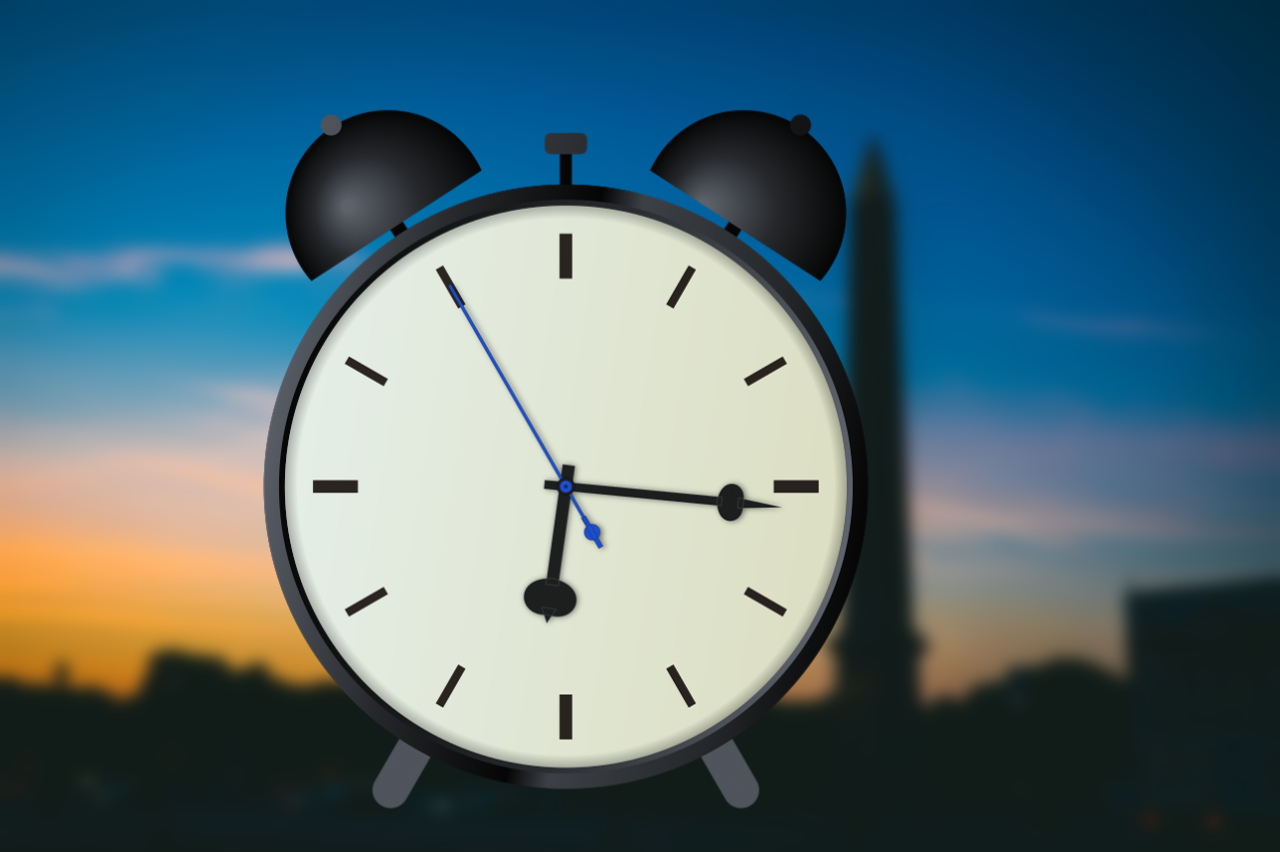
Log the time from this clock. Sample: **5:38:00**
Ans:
**6:15:55**
